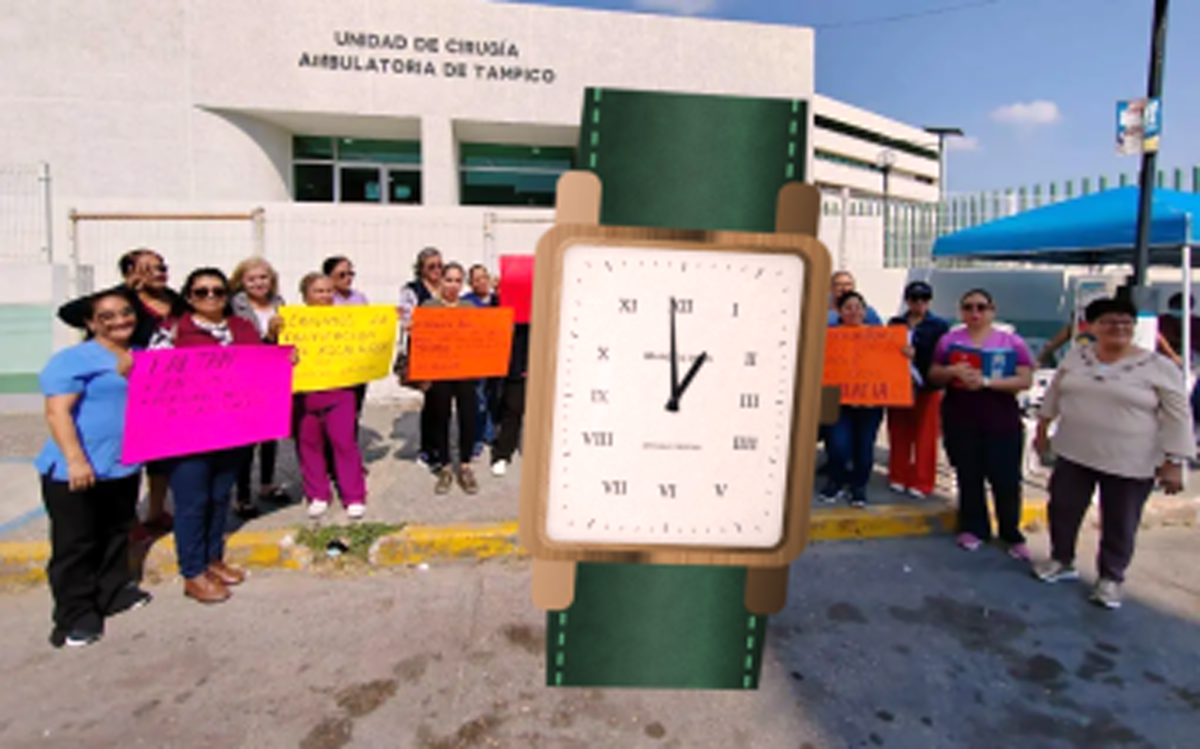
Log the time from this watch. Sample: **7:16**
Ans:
**12:59**
